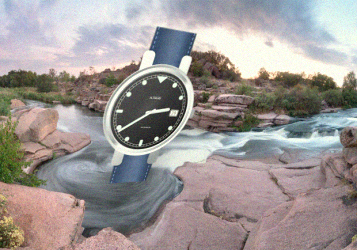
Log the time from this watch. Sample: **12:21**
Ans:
**2:39**
